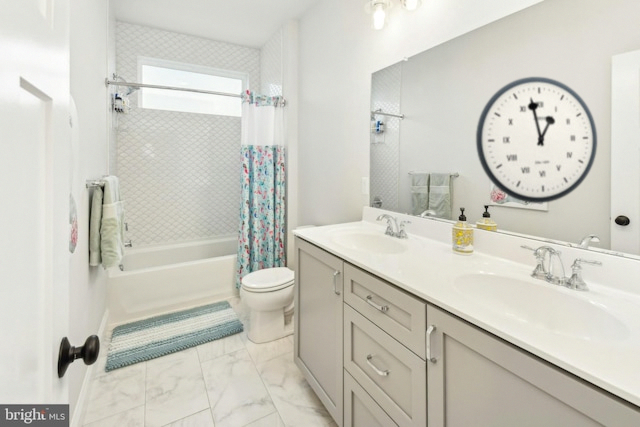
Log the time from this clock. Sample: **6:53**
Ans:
**12:58**
